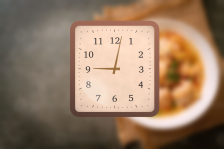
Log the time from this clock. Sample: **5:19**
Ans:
**9:02**
